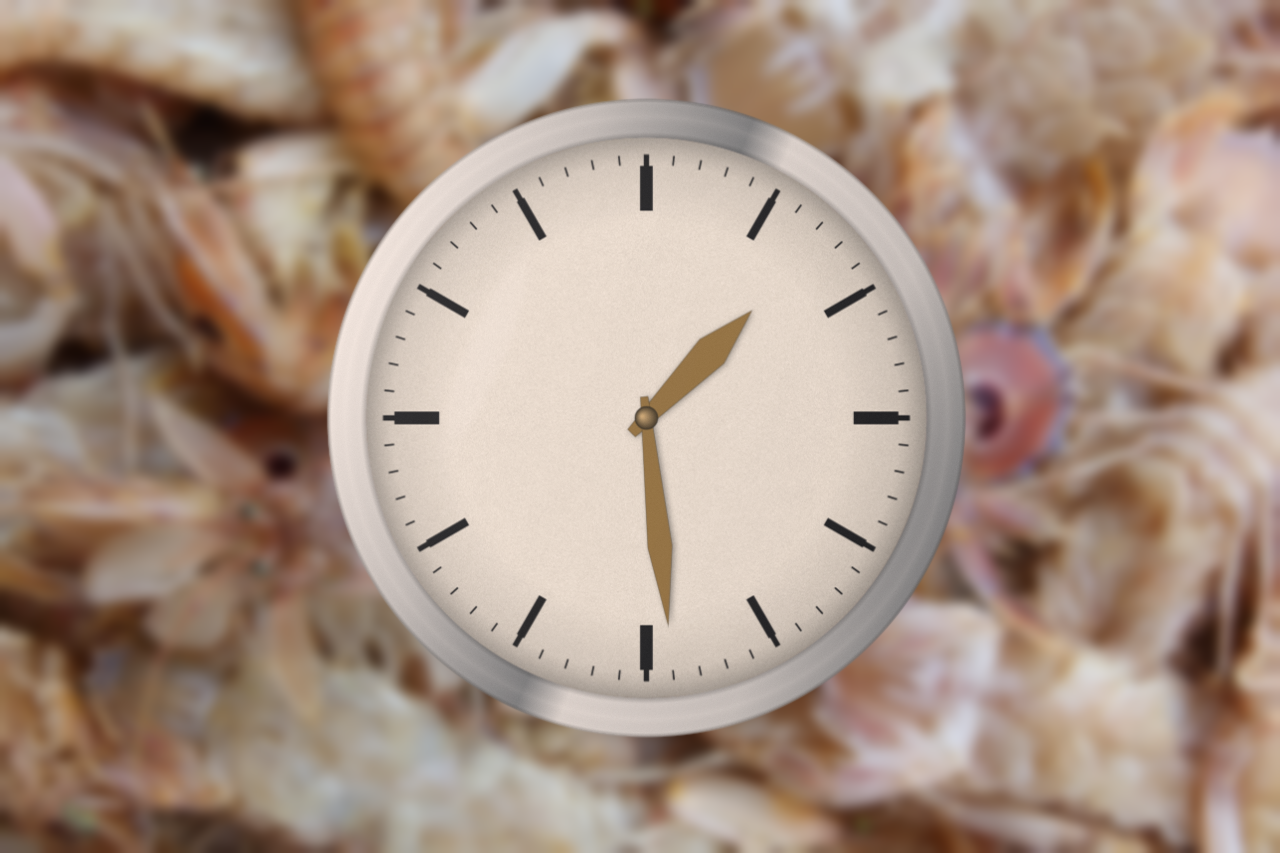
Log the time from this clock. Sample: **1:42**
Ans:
**1:29**
